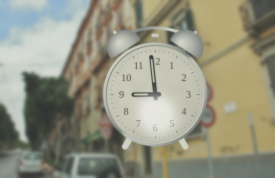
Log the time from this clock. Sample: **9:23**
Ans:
**8:59**
